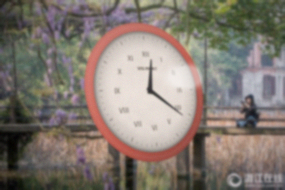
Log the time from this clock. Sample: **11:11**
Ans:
**12:21**
